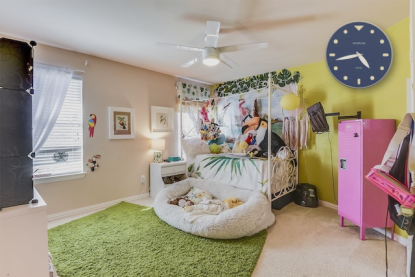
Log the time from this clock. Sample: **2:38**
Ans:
**4:43**
